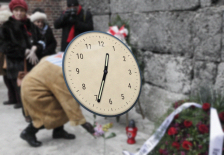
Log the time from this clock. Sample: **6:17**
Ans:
**12:34**
